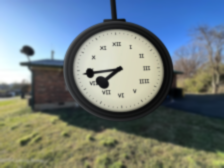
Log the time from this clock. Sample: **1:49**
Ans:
**7:44**
